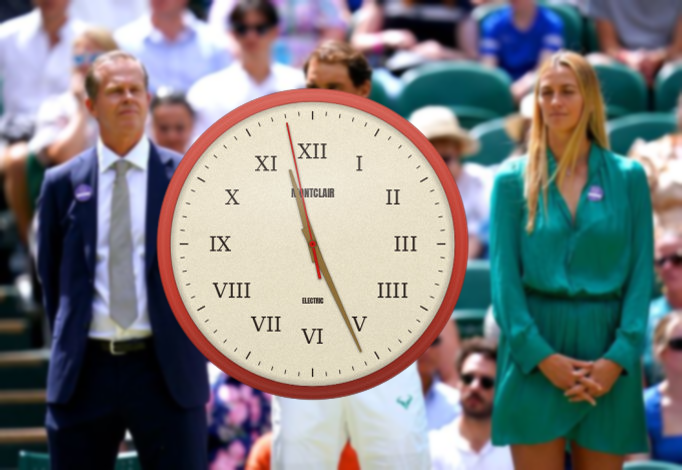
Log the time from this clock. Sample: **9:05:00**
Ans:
**11:25:58**
